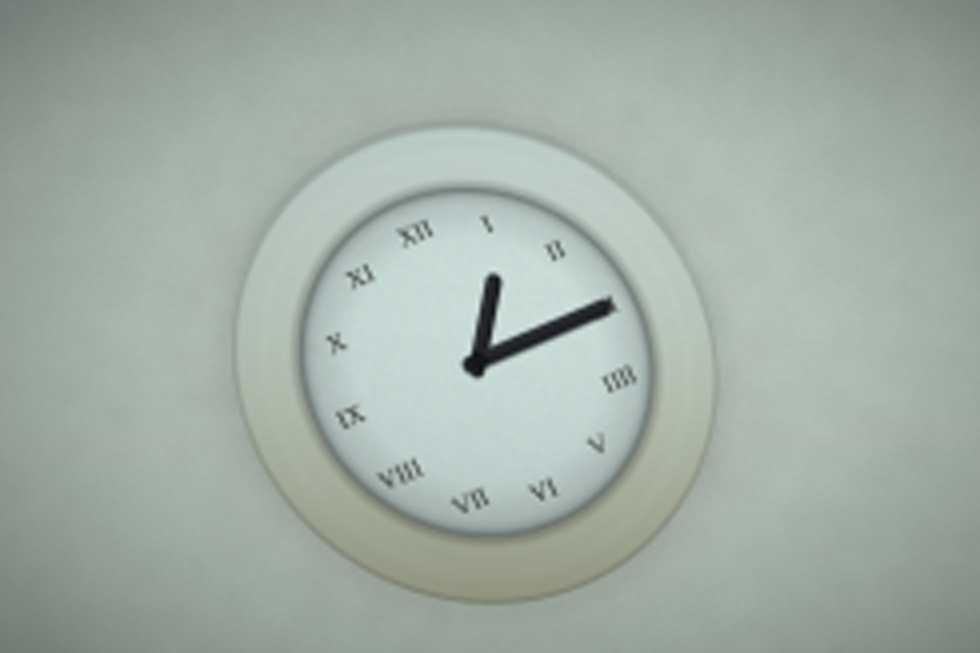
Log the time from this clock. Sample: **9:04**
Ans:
**1:15**
